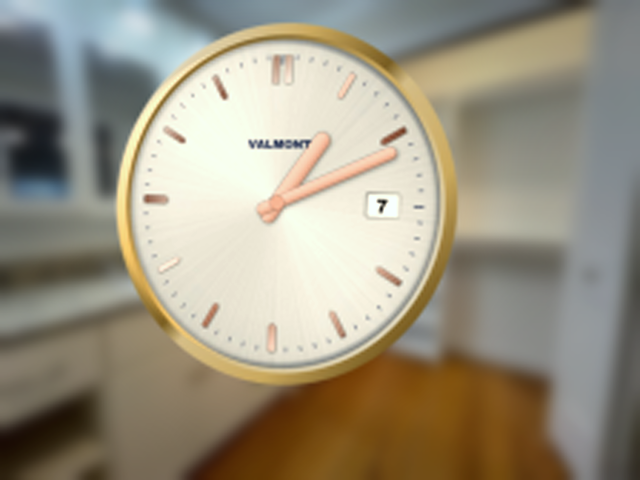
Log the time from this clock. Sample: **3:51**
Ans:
**1:11**
